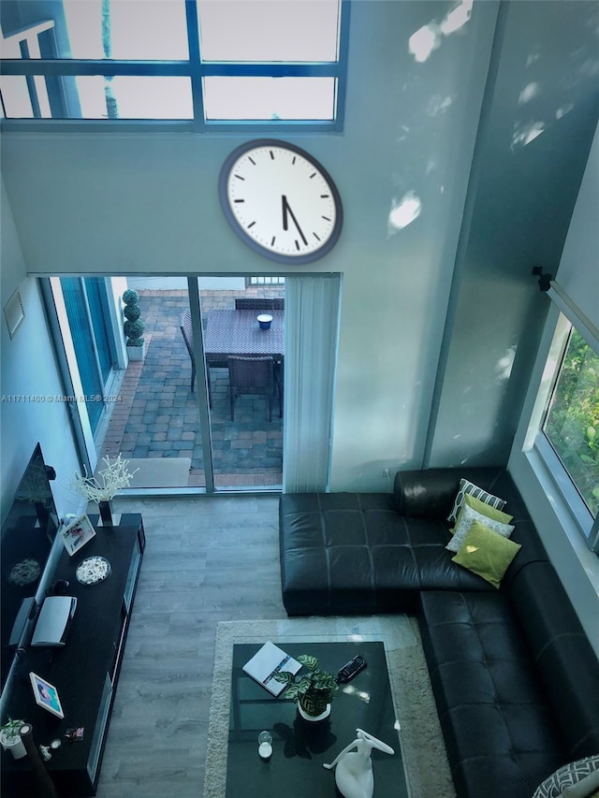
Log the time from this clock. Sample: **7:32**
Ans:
**6:28**
